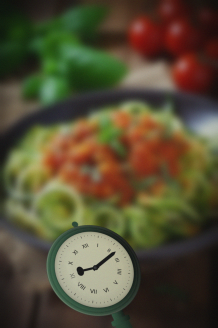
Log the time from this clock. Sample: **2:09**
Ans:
**9:12**
